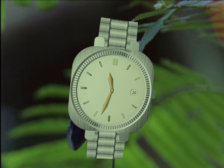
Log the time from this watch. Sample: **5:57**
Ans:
**11:33**
